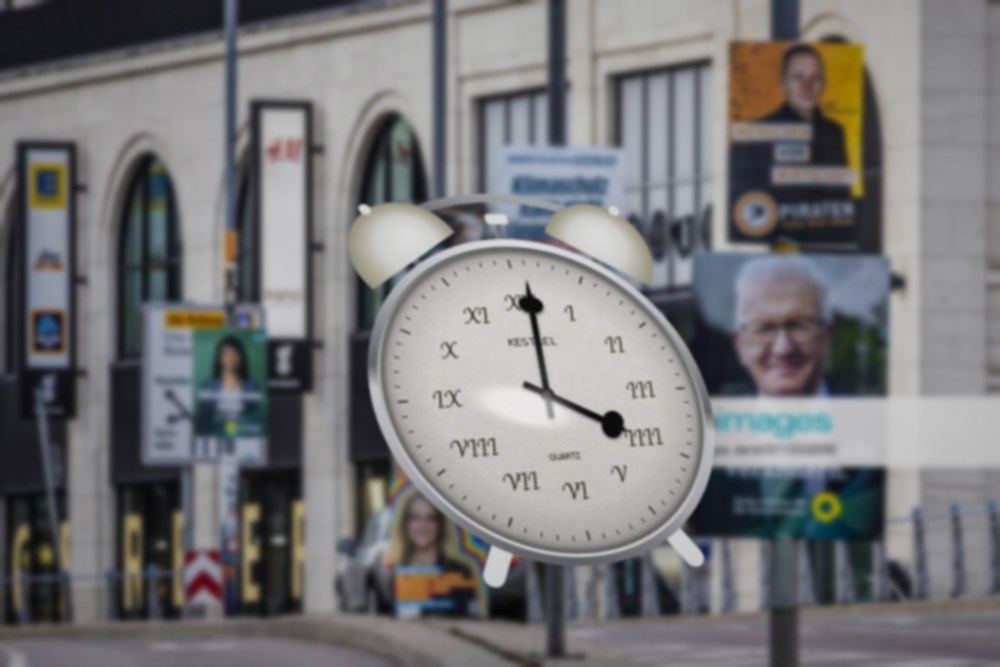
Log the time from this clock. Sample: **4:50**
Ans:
**4:01**
